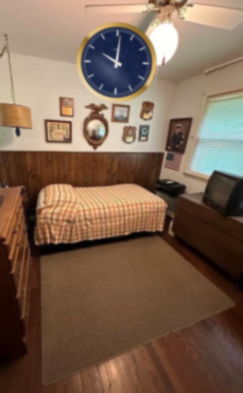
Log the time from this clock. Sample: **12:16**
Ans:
**10:01**
